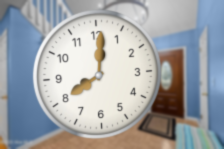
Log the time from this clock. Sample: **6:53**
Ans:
**8:01**
